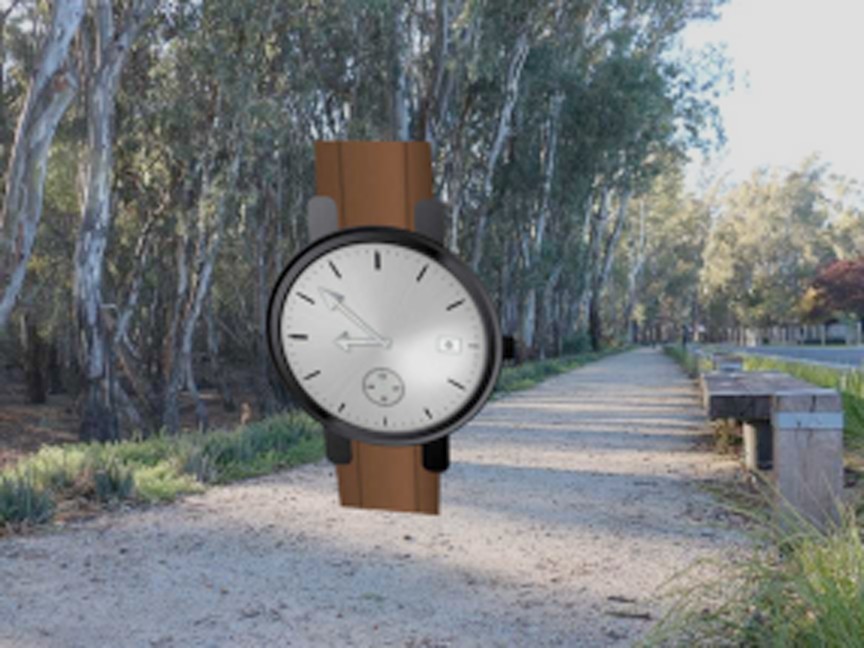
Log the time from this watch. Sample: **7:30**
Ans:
**8:52**
